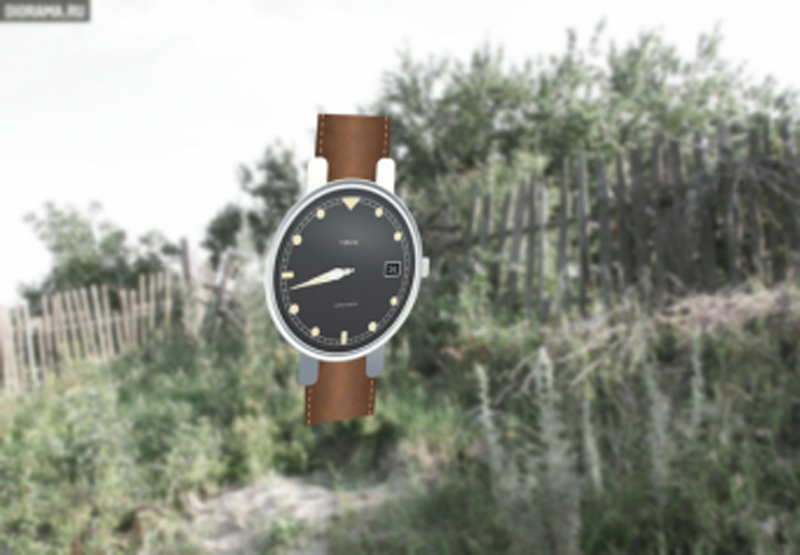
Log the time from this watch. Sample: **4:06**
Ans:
**8:43**
